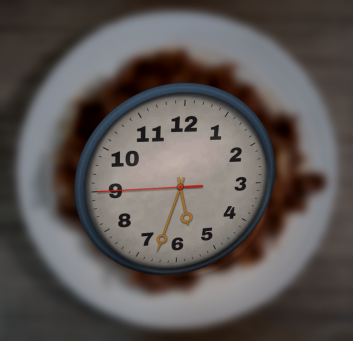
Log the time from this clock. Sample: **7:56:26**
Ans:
**5:32:45**
